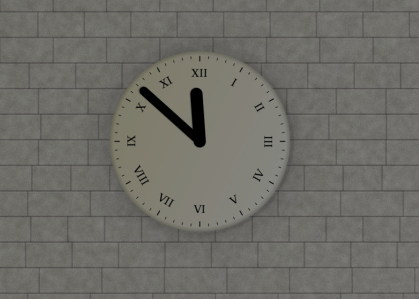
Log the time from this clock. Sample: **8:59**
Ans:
**11:52**
